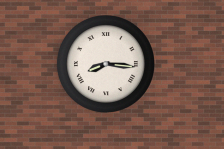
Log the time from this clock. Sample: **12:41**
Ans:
**8:16**
